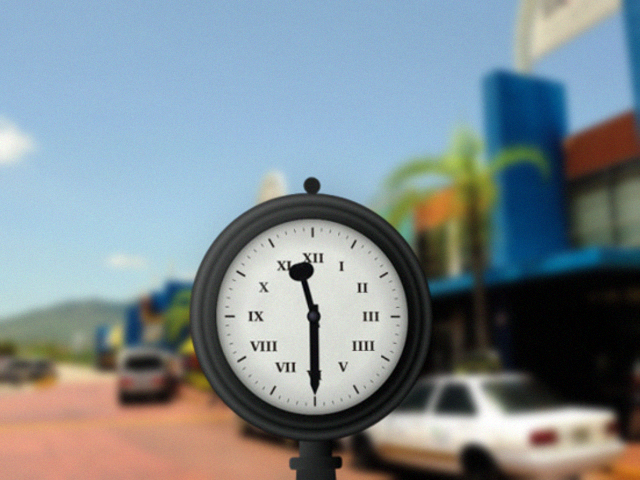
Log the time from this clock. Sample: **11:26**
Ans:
**11:30**
